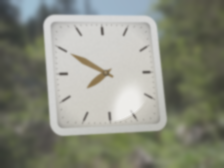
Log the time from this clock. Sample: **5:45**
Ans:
**7:50**
